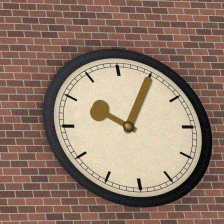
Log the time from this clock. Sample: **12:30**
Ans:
**10:05**
